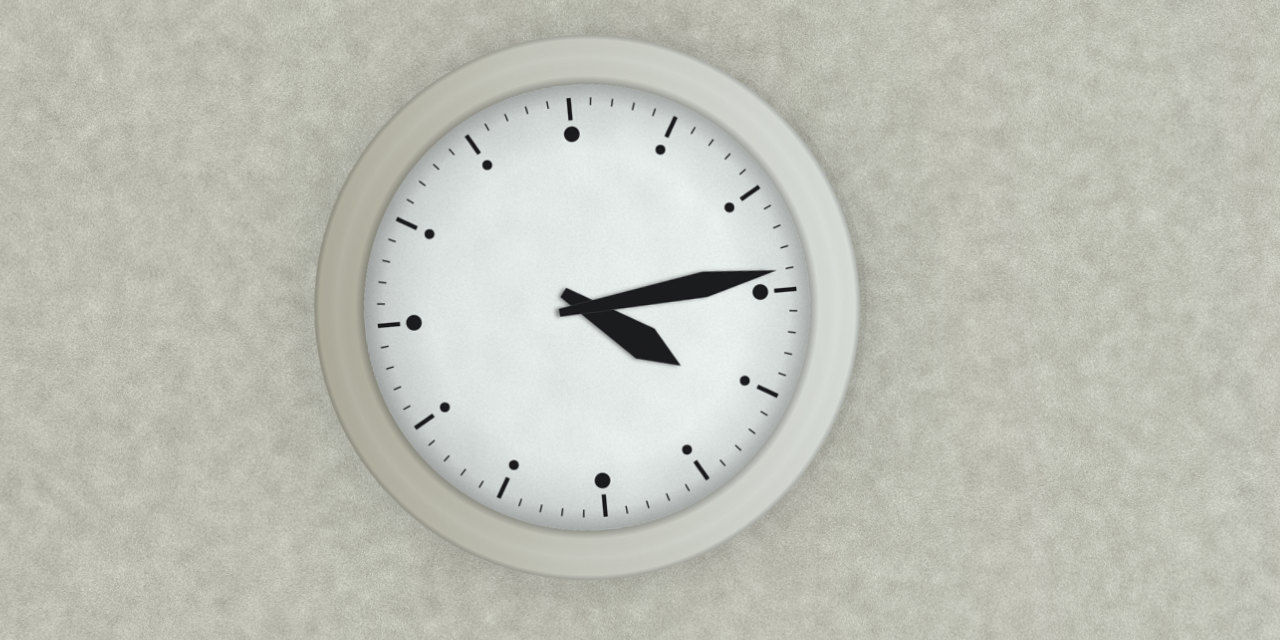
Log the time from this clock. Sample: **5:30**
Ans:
**4:14**
